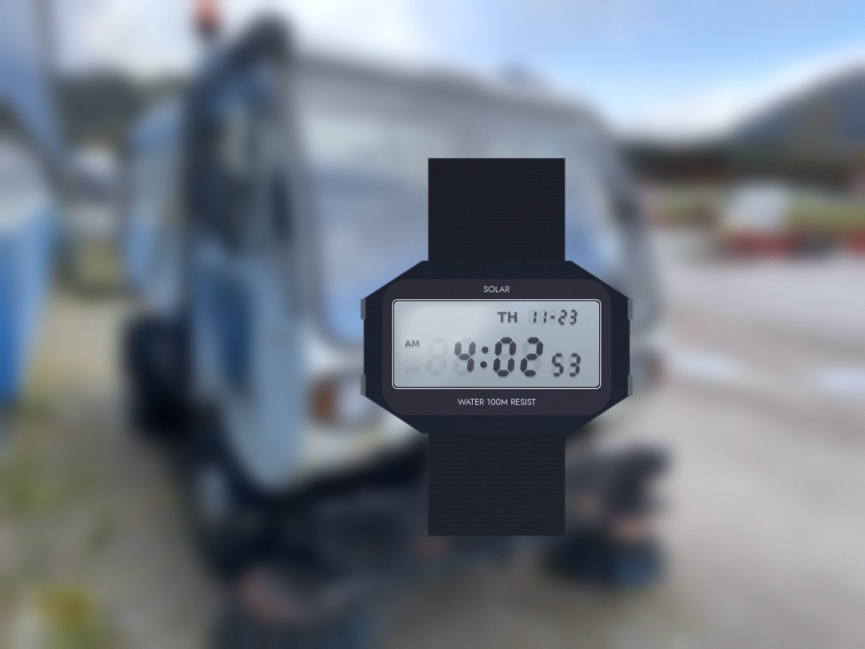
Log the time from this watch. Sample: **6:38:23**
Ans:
**4:02:53**
